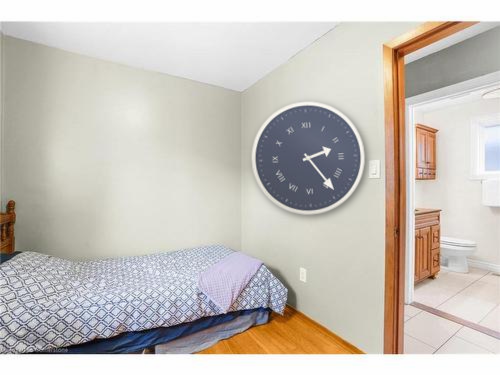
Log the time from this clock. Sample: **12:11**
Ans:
**2:24**
